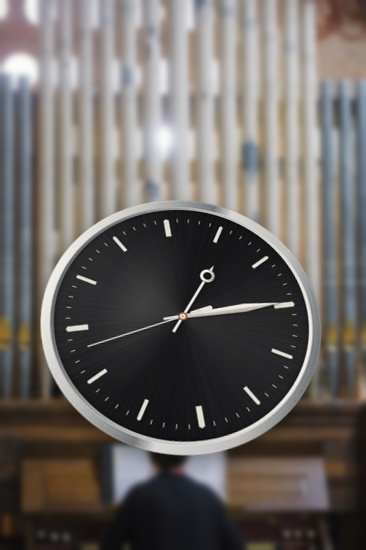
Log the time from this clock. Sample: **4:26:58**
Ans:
**1:14:43**
